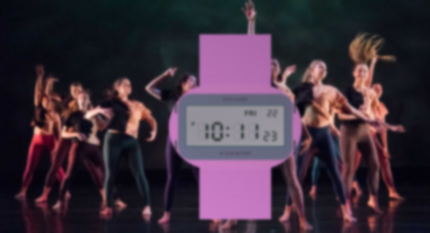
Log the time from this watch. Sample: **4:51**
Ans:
**10:11**
